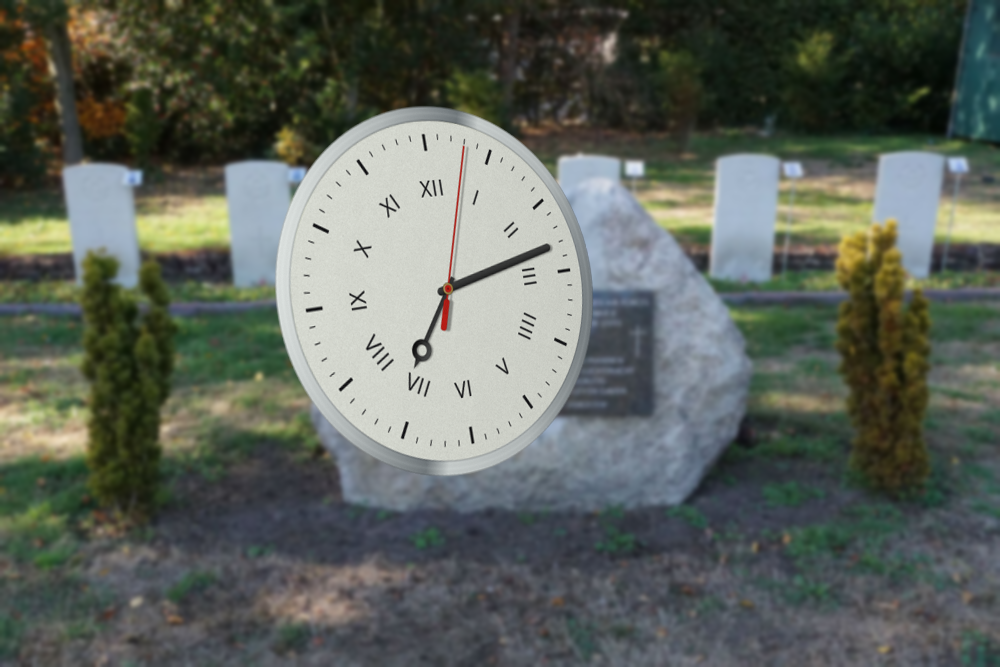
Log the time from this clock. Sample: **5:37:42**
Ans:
**7:13:03**
